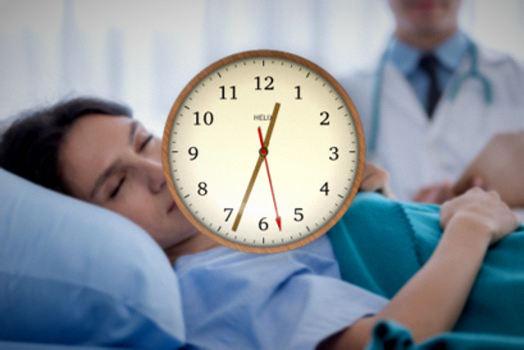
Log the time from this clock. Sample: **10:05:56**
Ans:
**12:33:28**
